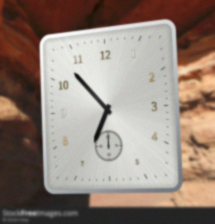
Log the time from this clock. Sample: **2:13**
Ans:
**6:53**
